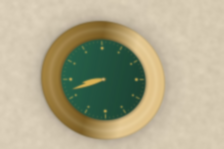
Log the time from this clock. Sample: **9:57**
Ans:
**8:42**
